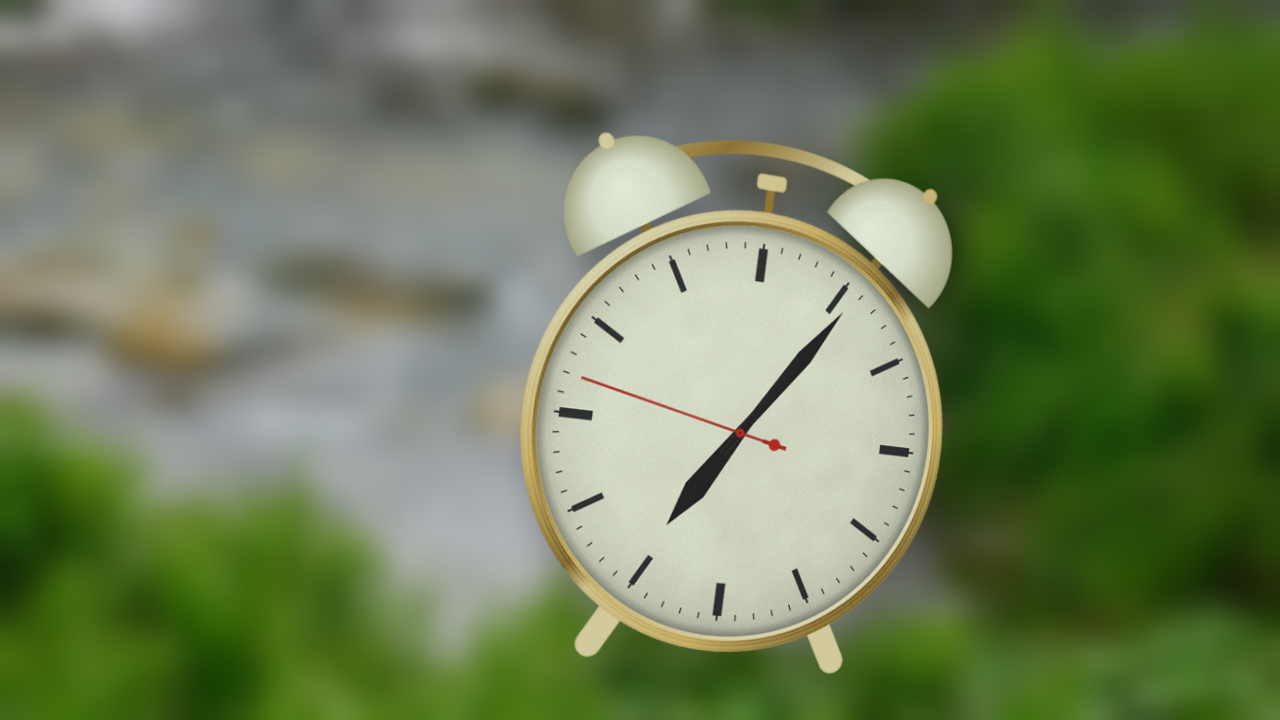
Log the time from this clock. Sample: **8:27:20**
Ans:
**7:05:47**
